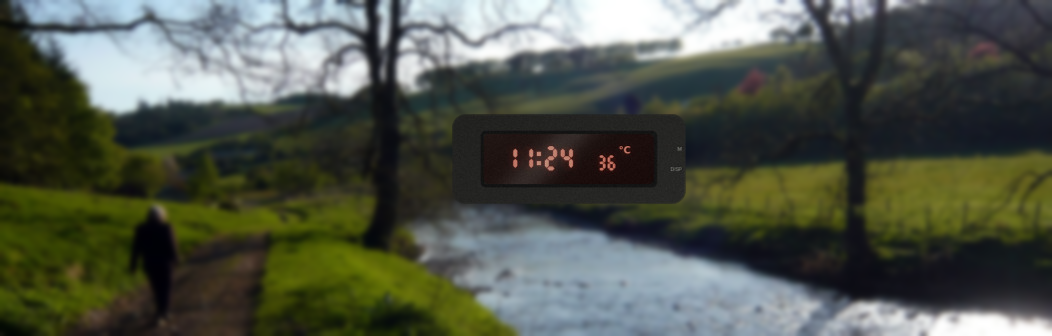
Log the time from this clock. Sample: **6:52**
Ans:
**11:24**
